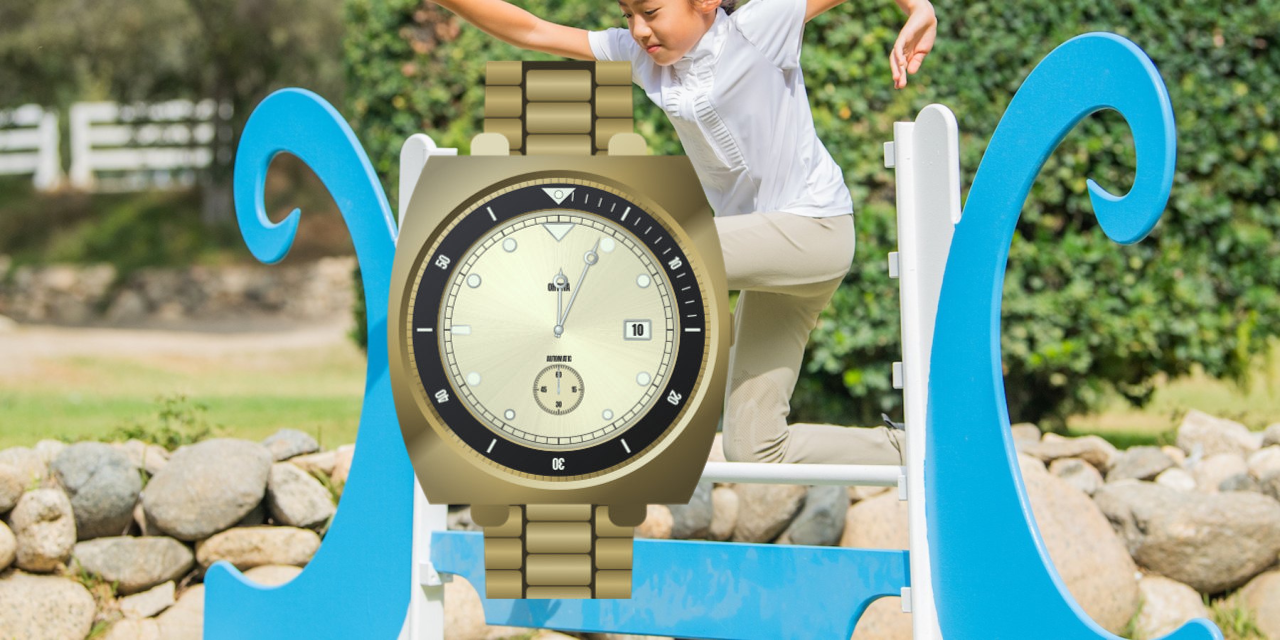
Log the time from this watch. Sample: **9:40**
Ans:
**12:04**
